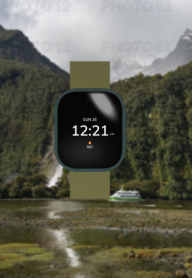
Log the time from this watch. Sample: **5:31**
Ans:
**12:21**
